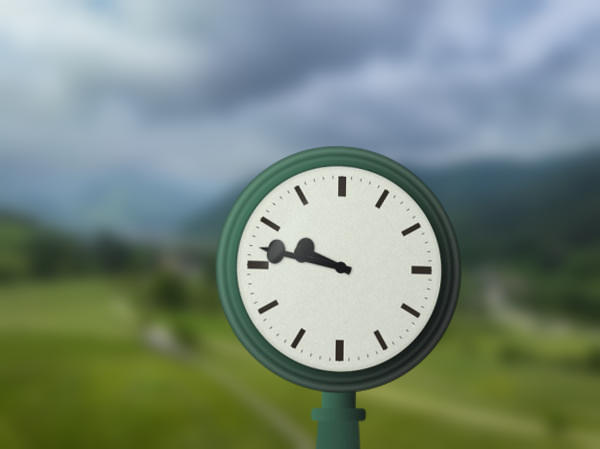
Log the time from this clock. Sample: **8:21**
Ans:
**9:47**
